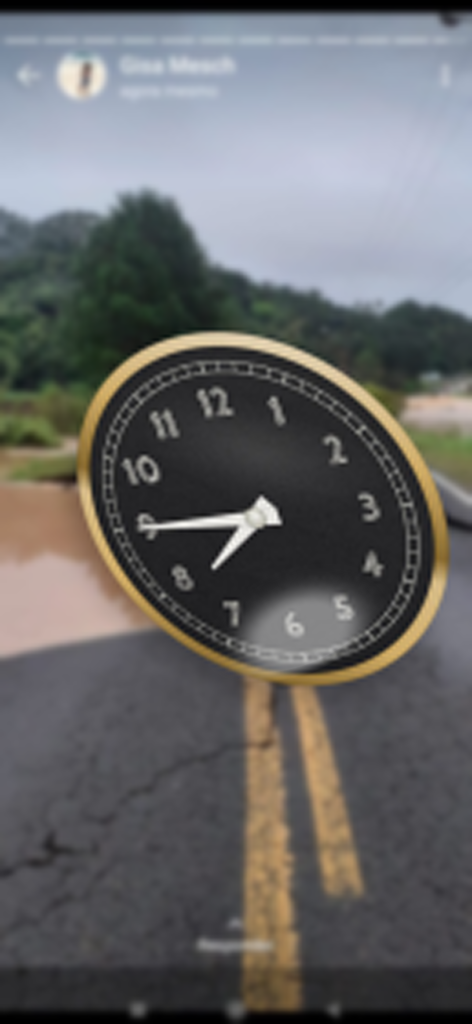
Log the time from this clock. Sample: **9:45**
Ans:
**7:45**
